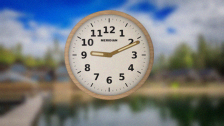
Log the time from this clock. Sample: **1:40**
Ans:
**9:11**
